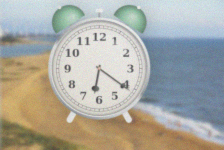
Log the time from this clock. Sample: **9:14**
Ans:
**6:21**
